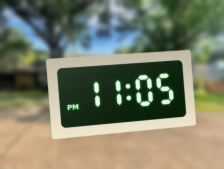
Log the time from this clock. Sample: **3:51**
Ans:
**11:05**
